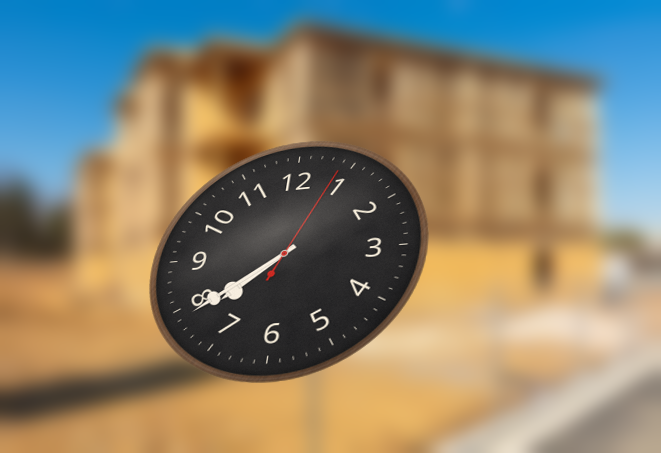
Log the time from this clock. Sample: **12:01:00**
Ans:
**7:39:04**
